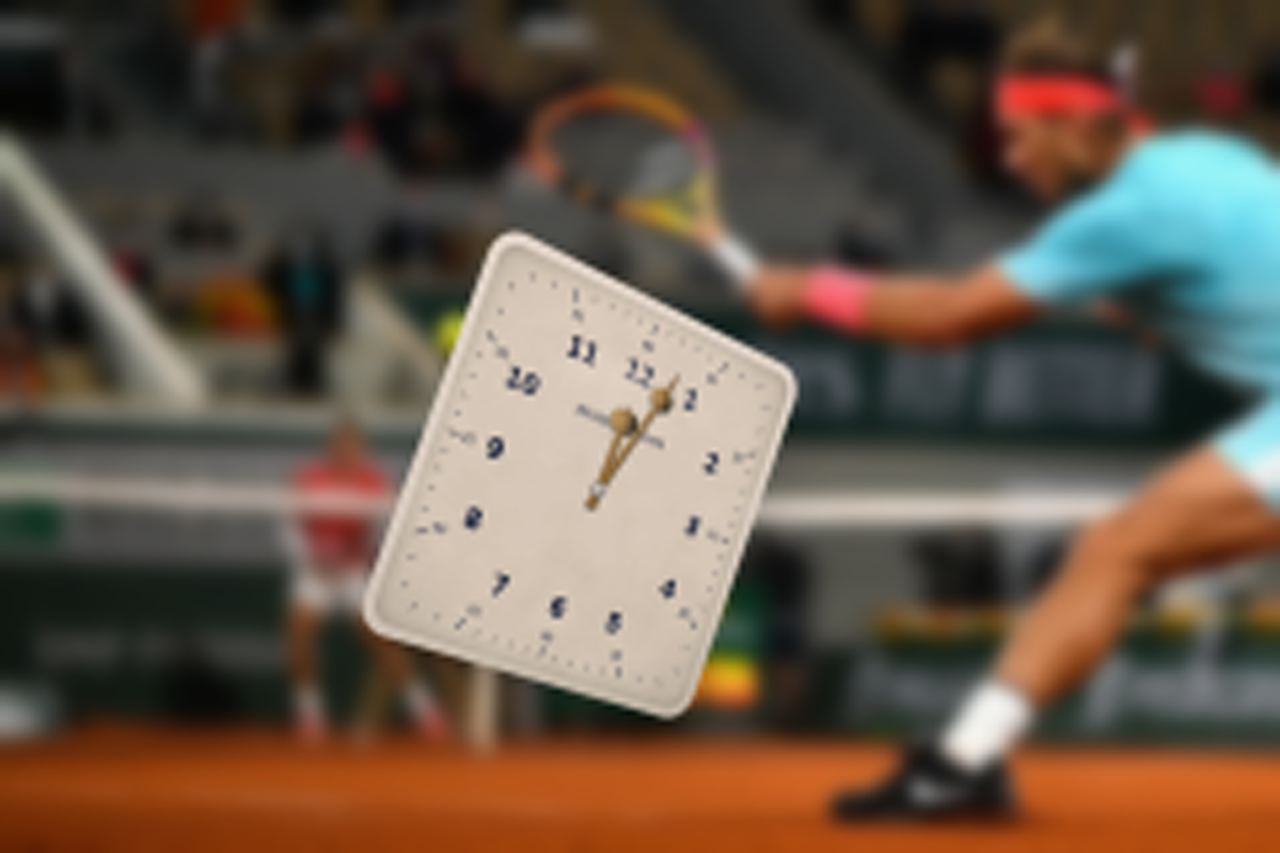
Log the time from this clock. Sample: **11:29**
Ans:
**12:03**
